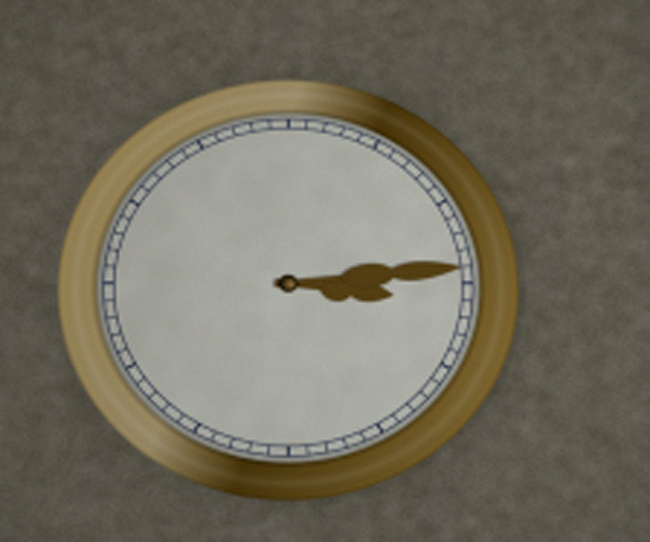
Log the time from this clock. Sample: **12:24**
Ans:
**3:14**
